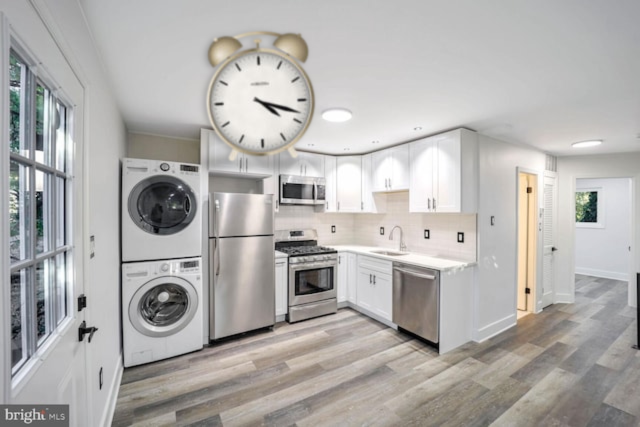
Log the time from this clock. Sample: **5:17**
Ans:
**4:18**
